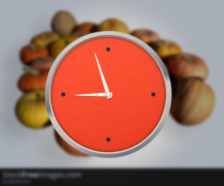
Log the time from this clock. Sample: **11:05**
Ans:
**8:57**
